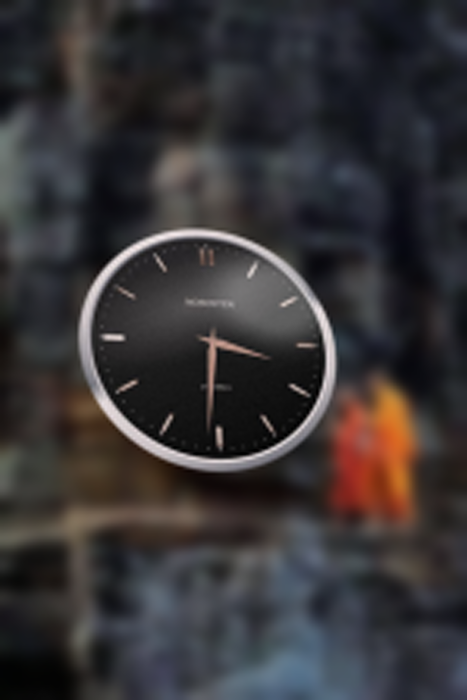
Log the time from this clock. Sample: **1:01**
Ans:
**3:31**
